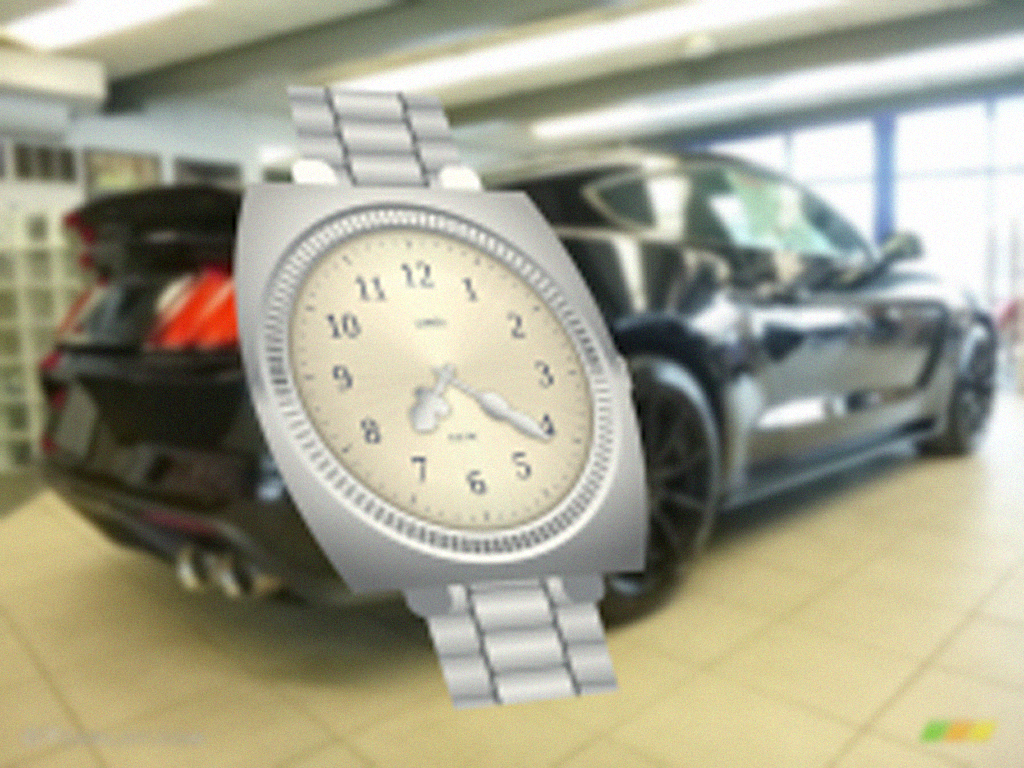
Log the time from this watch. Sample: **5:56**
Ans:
**7:21**
